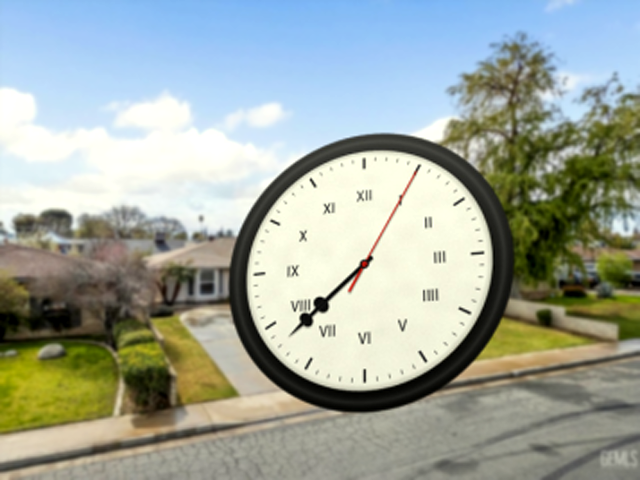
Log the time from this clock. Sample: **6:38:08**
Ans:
**7:38:05**
